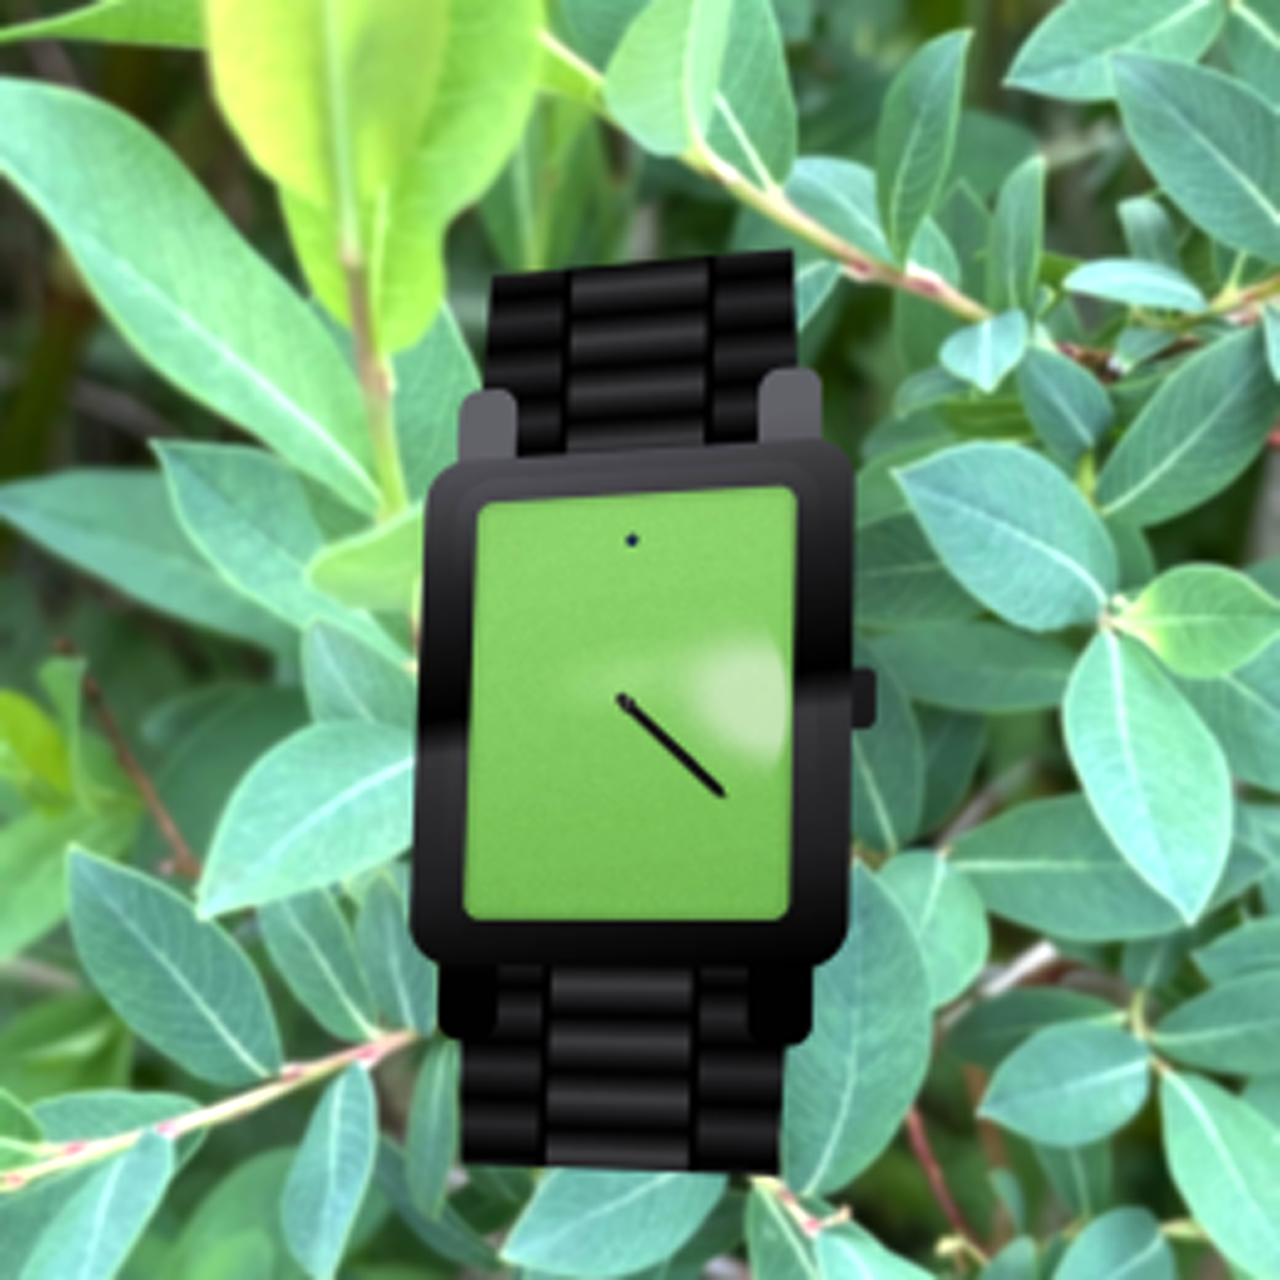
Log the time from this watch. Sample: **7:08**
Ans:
**4:22**
